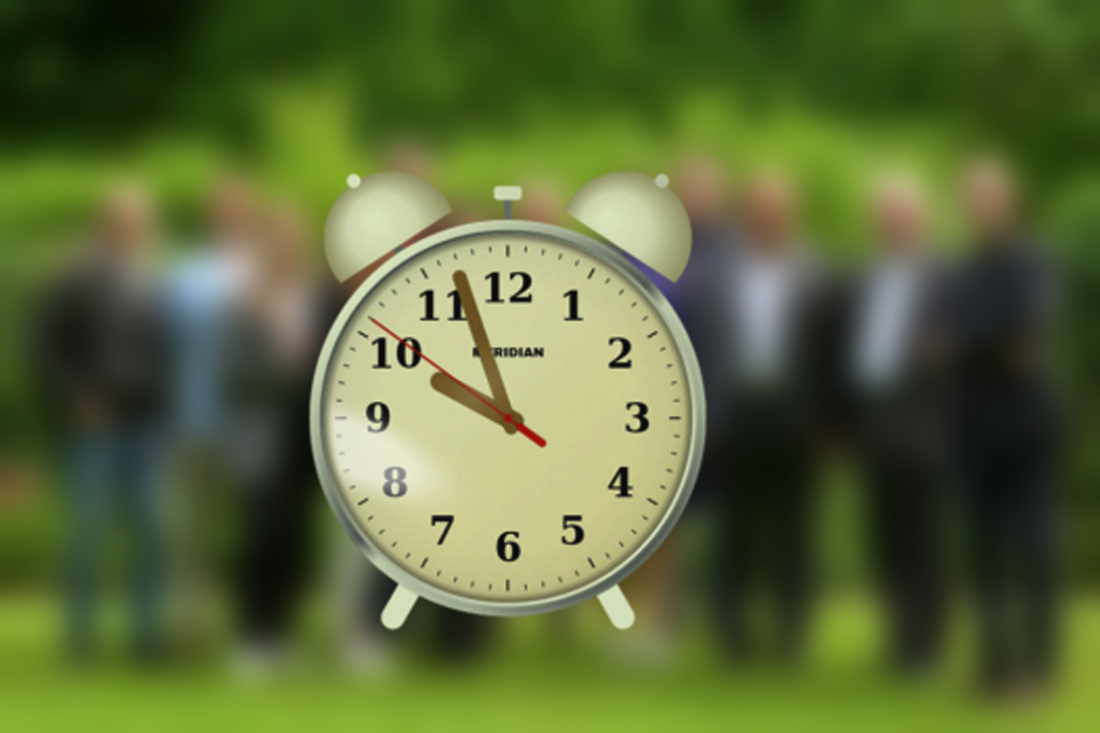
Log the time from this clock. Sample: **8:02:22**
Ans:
**9:56:51**
